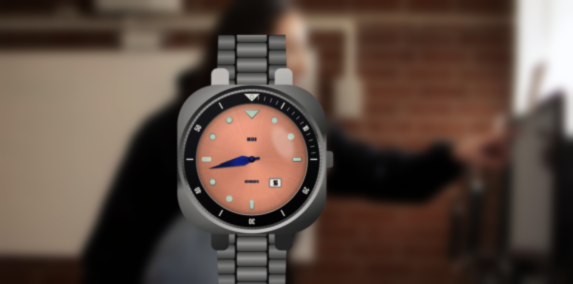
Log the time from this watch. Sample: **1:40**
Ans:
**8:43**
